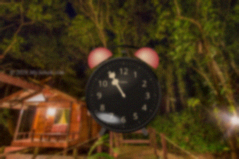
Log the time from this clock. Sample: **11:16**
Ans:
**10:55**
